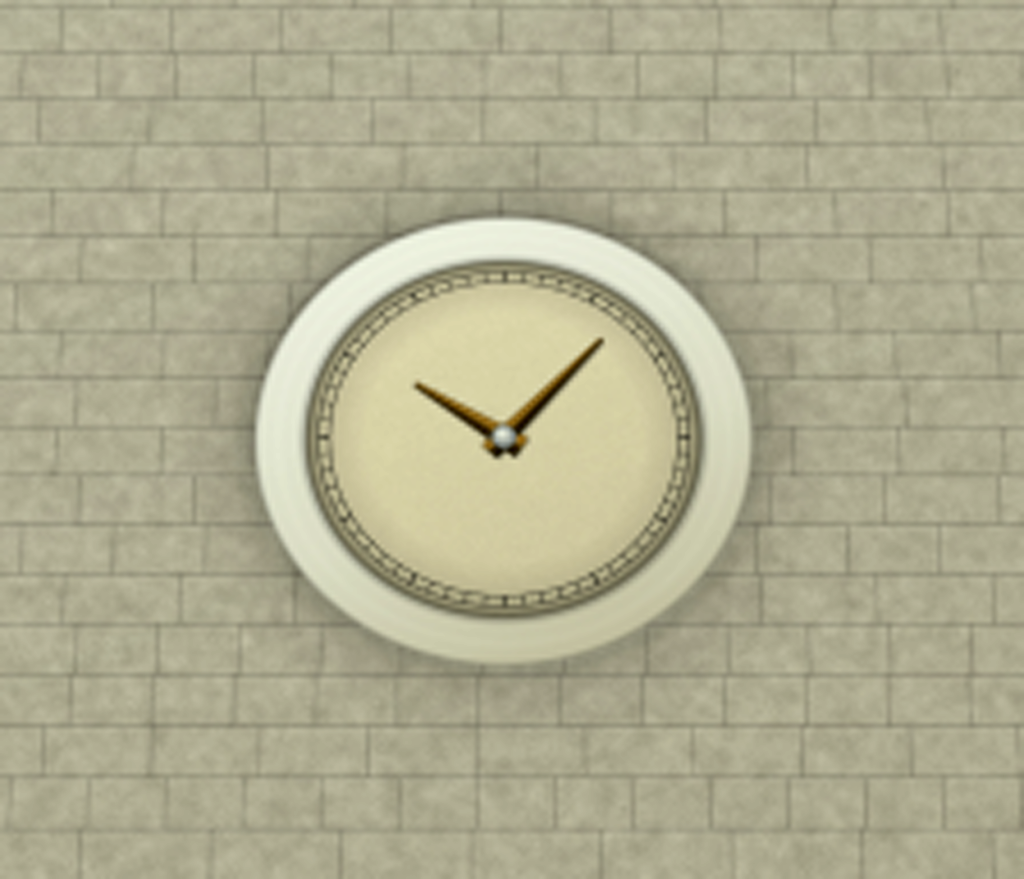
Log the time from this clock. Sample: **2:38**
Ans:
**10:07**
